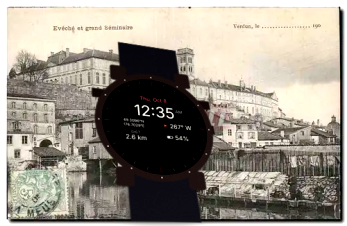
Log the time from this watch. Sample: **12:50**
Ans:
**12:35**
